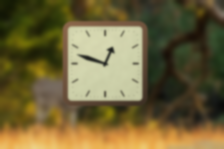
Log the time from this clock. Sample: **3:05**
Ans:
**12:48**
